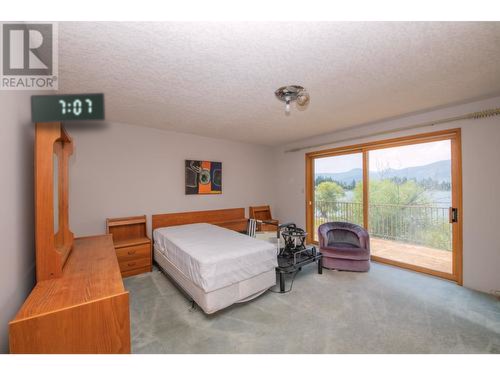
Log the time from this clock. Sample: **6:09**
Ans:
**7:07**
